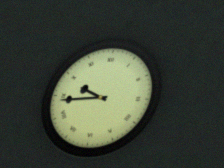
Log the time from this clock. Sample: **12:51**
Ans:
**9:44**
